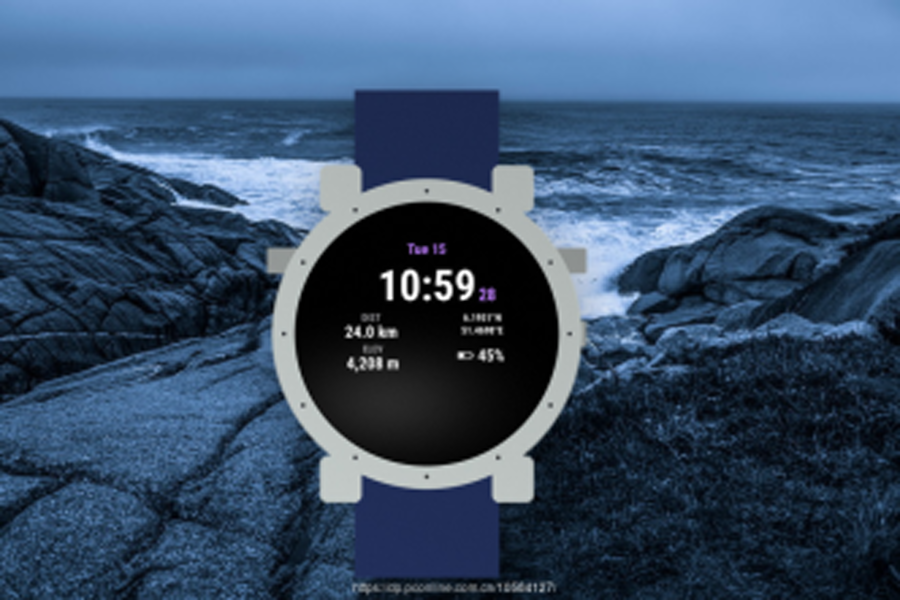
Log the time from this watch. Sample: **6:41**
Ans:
**10:59**
